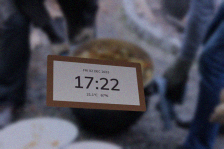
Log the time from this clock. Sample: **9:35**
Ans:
**17:22**
